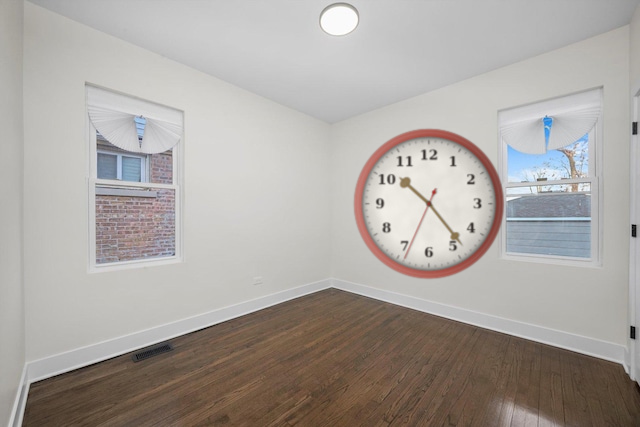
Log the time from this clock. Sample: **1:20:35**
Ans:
**10:23:34**
